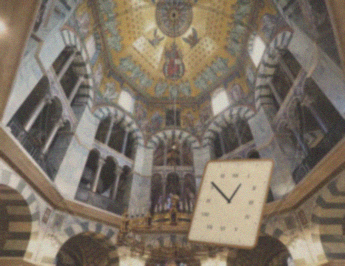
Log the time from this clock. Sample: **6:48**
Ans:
**12:51**
